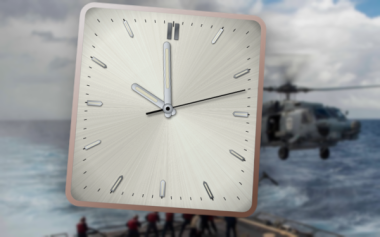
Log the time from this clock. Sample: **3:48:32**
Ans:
**9:59:12**
